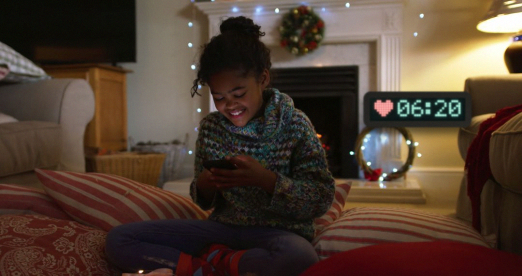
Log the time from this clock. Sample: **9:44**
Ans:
**6:20**
